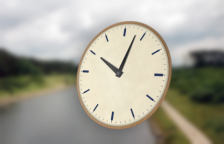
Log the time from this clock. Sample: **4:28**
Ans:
**10:03**
